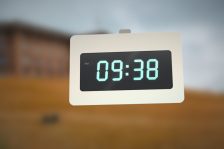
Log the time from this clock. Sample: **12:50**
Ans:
**9:38**
